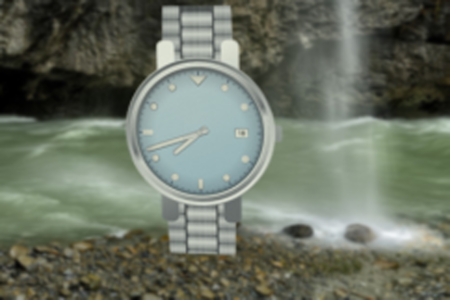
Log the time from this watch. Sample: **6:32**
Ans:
**7:42**
